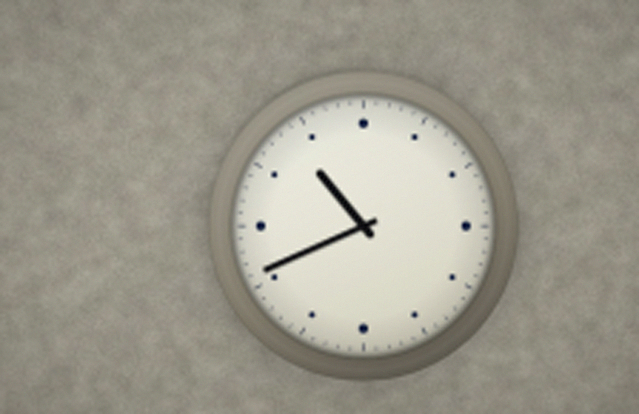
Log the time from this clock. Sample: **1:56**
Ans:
**10:41**
